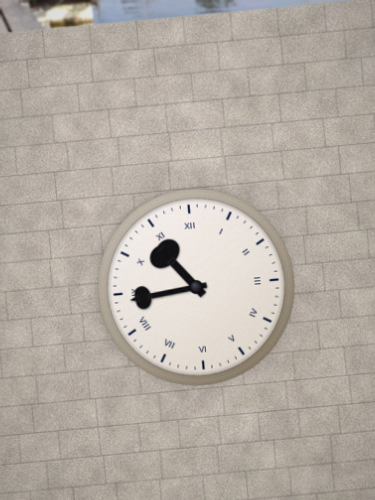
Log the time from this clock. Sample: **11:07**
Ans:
**10:44**
